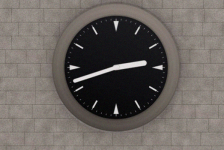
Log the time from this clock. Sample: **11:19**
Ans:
**2:42**
